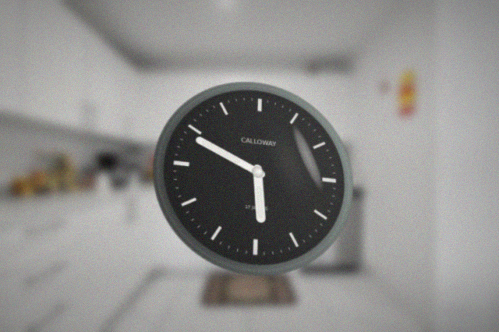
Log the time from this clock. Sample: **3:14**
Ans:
**5:49**
